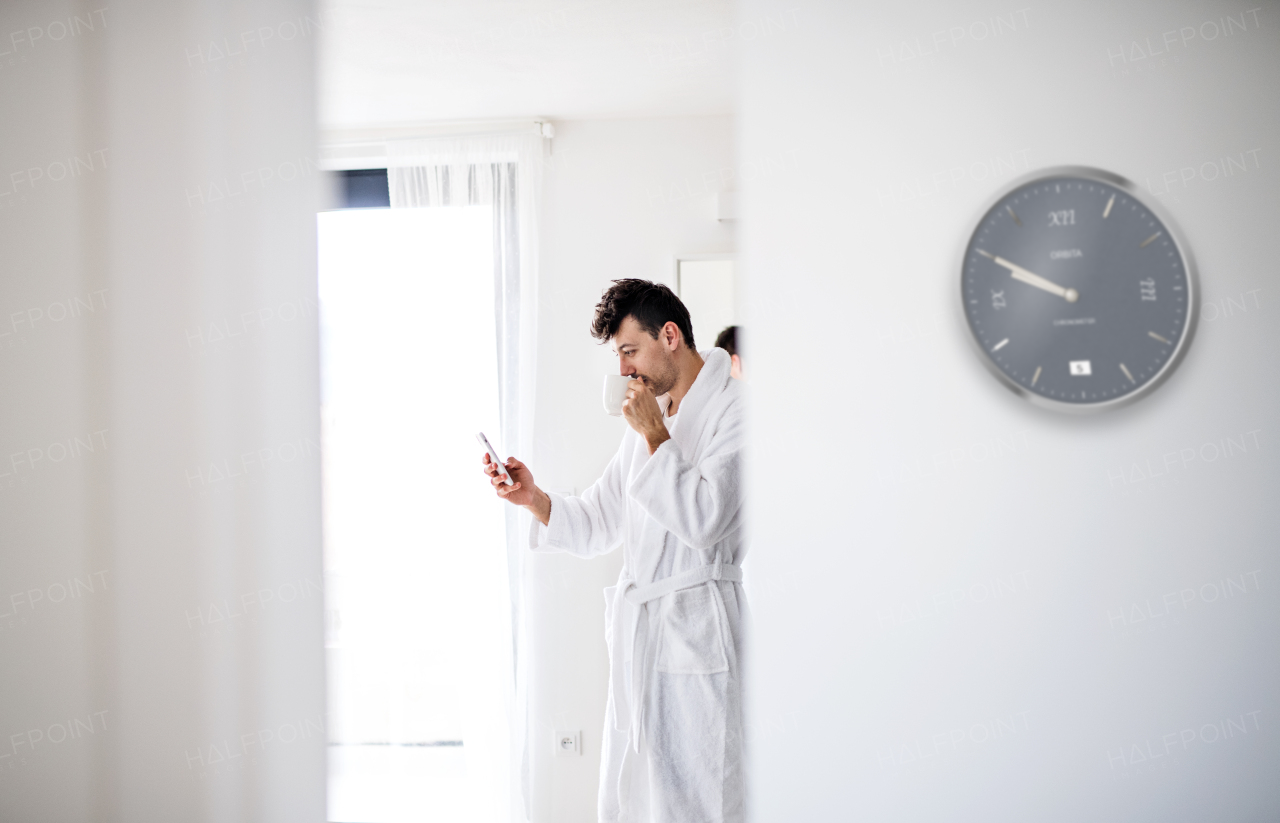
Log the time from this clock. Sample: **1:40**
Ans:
**9:50**
